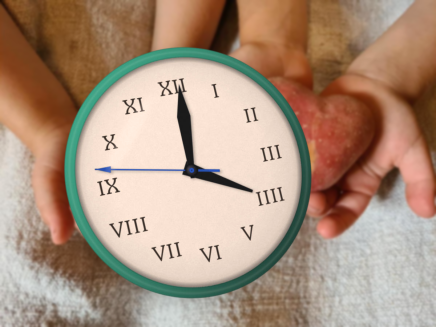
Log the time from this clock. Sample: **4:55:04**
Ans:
**4:00:47**
